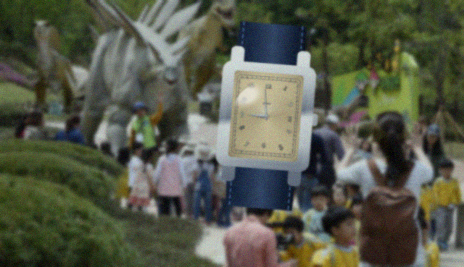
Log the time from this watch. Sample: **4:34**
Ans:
**8:59**
